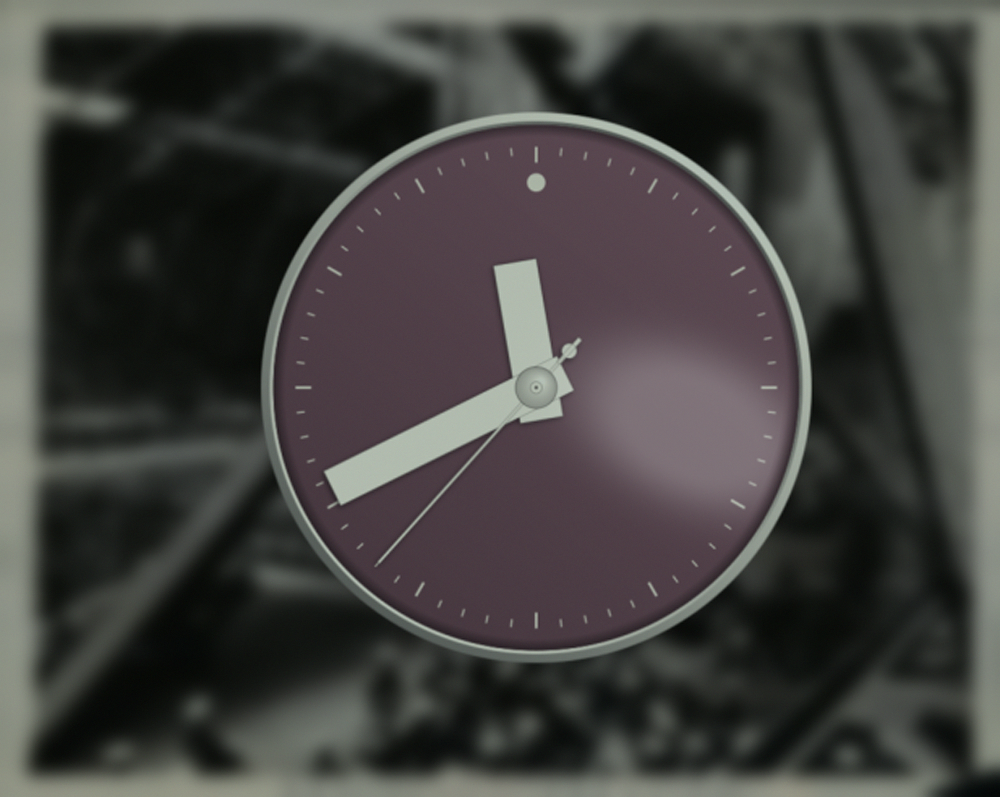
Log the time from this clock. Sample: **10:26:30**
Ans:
**11:40:37**
